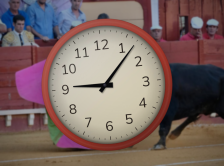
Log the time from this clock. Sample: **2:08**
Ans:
**9:07**
